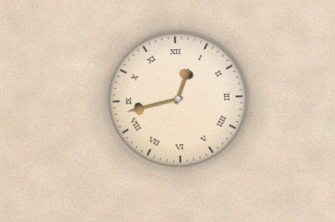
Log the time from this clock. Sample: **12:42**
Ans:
**12:43**
